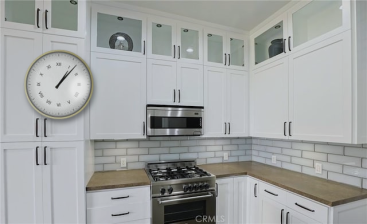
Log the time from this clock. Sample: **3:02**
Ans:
**1:07**
